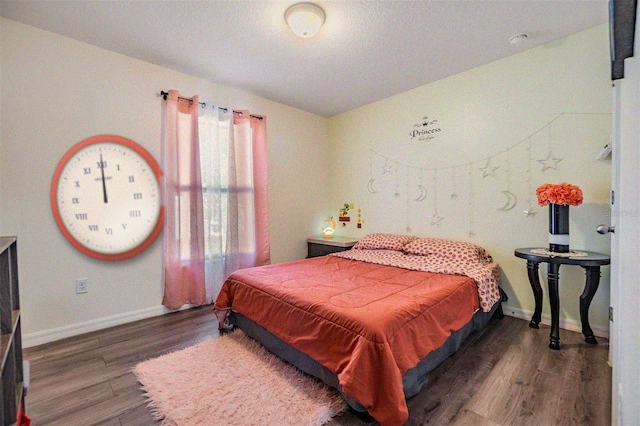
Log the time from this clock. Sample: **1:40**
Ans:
**12:00**
